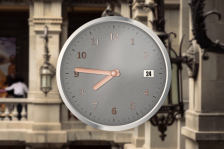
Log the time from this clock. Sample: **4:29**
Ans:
**7:46**
